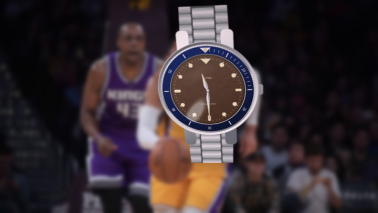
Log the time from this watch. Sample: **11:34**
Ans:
**11:30**
